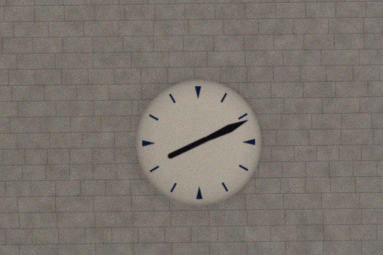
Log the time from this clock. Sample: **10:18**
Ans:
**8:11**
